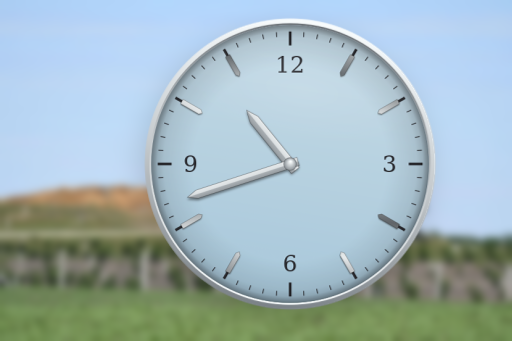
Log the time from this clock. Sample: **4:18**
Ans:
**10:42**
